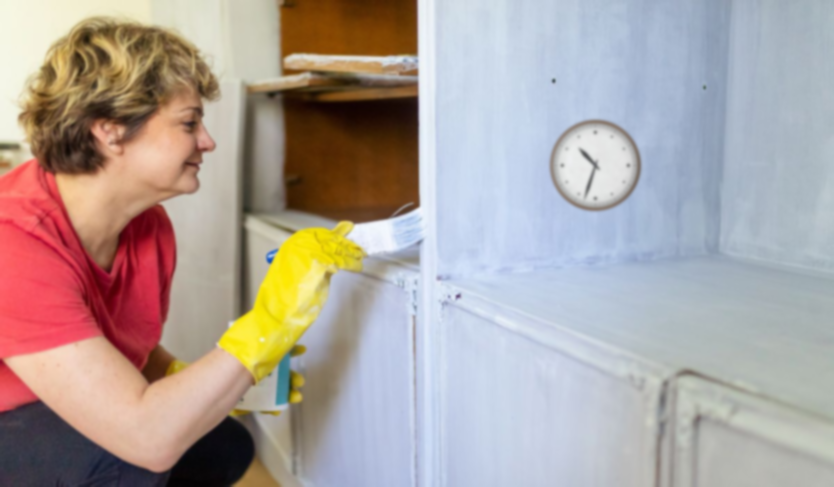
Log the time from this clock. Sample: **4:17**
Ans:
**10:33**
